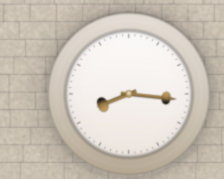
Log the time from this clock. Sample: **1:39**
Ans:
**8:16**
